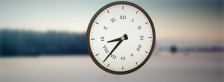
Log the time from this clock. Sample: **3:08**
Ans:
**8:37**
